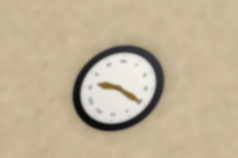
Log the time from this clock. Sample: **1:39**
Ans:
**9:20**
